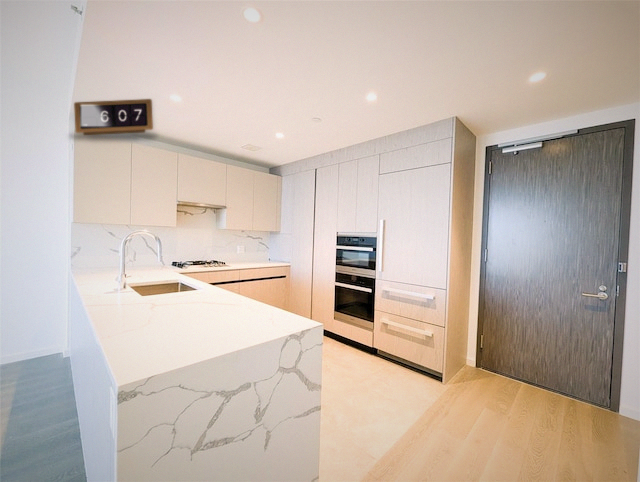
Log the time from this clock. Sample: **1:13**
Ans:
**6:07**
